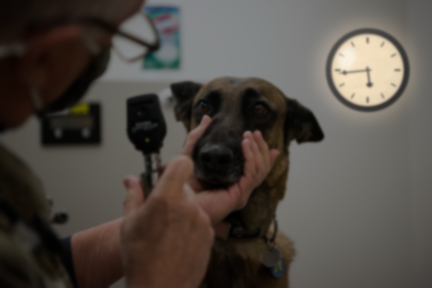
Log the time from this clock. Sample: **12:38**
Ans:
**5:44**
